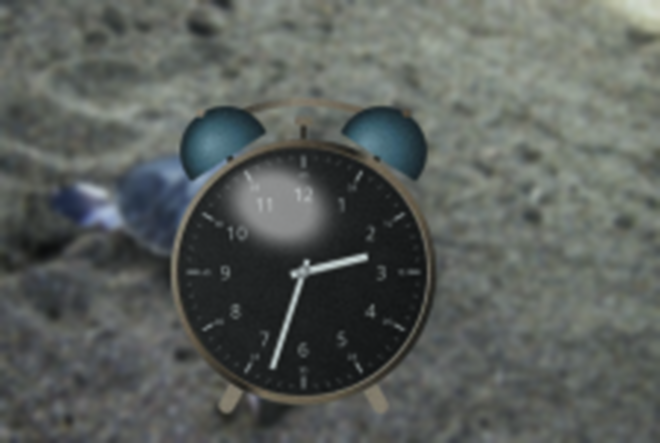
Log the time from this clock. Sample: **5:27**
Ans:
**2:33**
